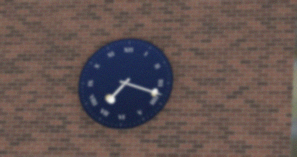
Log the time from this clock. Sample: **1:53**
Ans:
**7:18**
